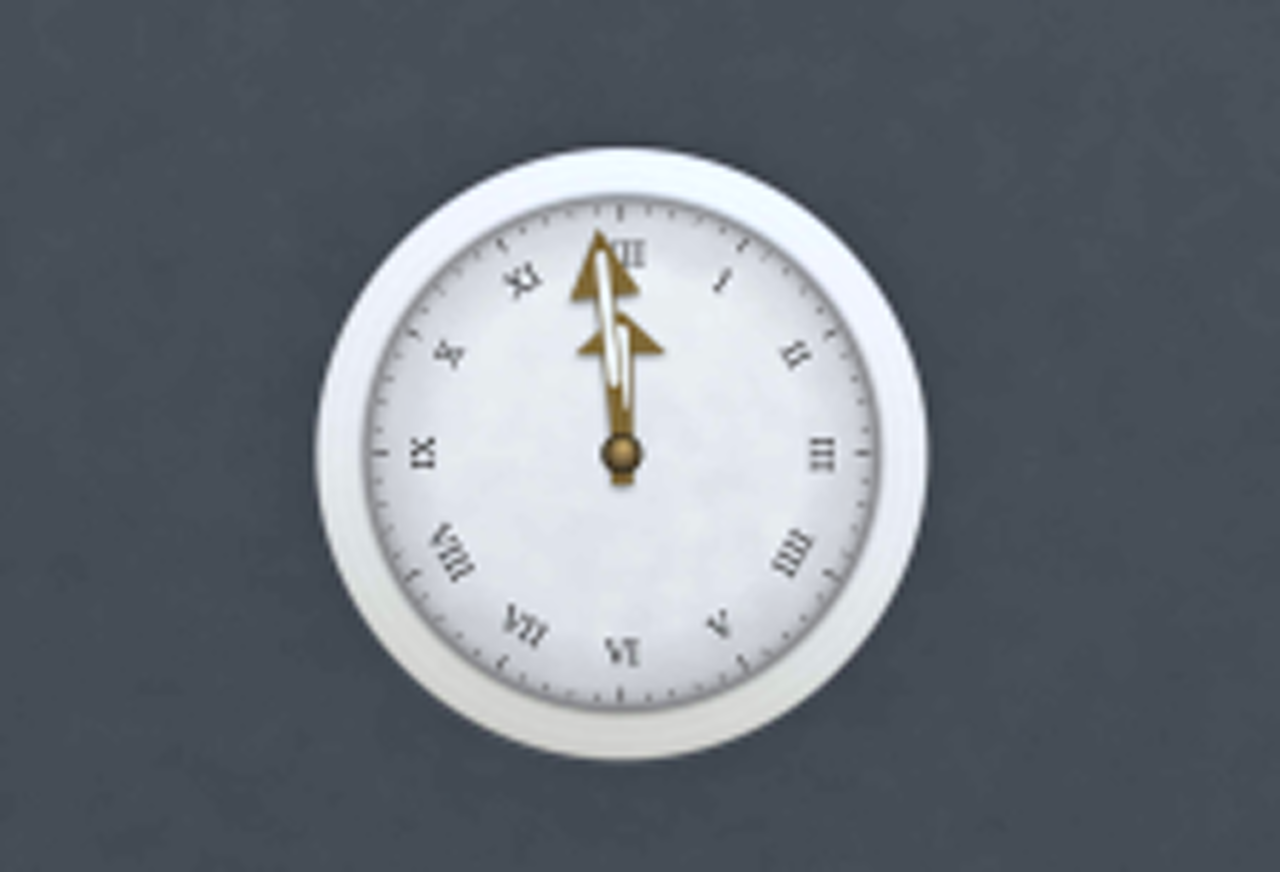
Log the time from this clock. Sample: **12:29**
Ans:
**11:59**
